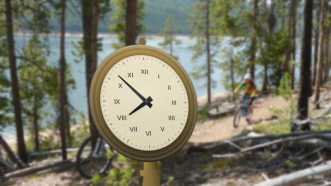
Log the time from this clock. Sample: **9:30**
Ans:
**7:52**
